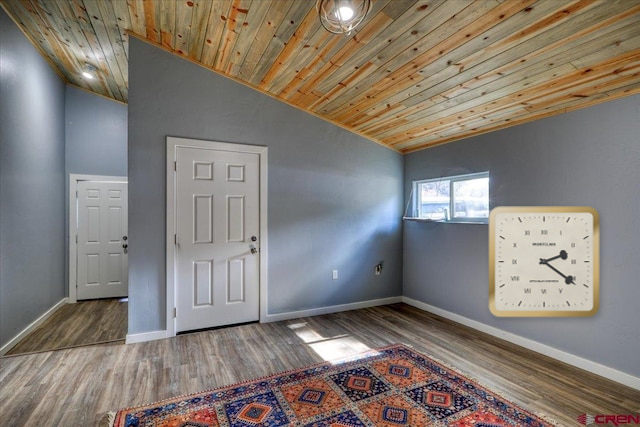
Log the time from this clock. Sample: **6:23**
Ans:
**2:21**
